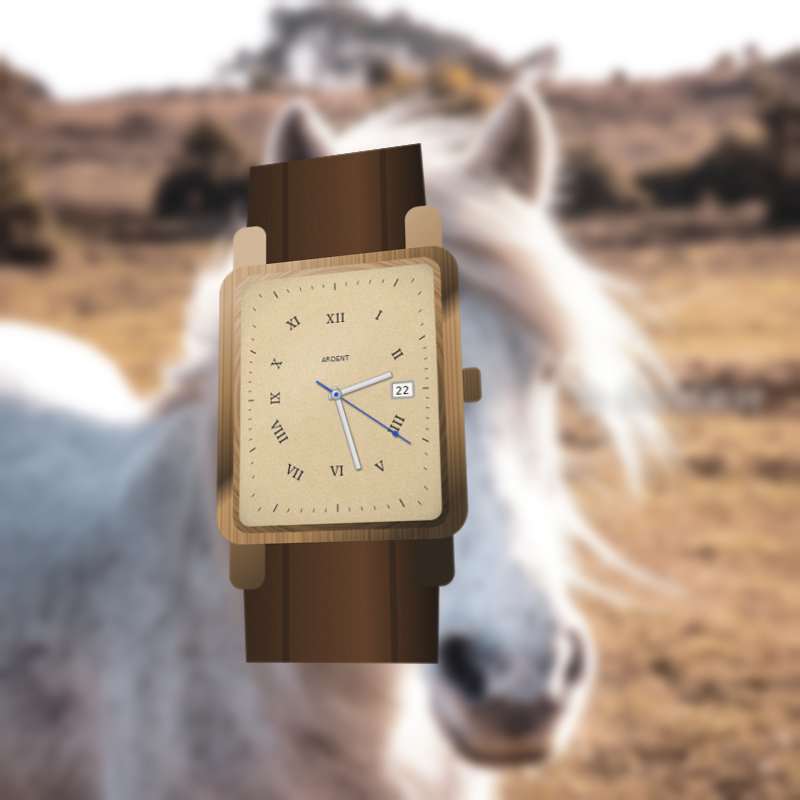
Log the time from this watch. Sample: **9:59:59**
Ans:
**2:27:21**
